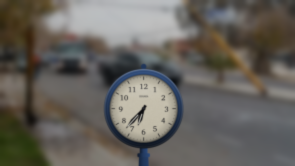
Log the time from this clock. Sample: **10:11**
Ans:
**6:37**
